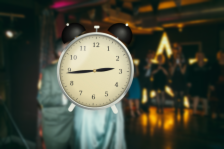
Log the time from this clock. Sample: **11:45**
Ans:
**2:44**
